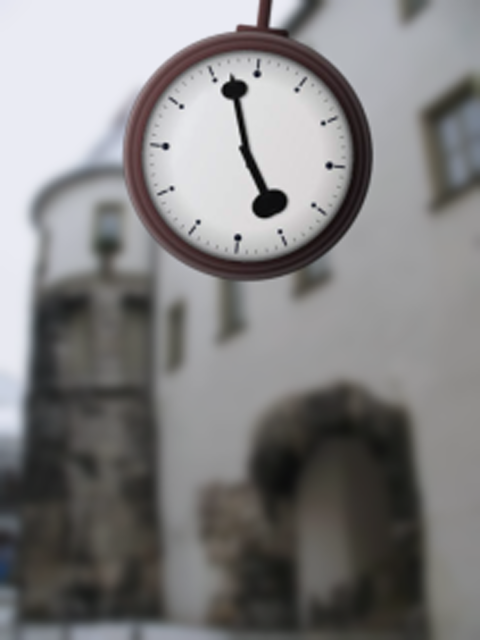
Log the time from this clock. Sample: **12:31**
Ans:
**4:57**
